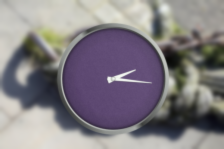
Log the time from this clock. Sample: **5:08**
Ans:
**2:16**
